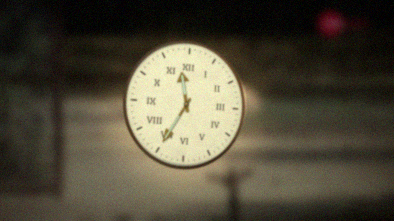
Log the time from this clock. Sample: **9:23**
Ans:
**11:35**
